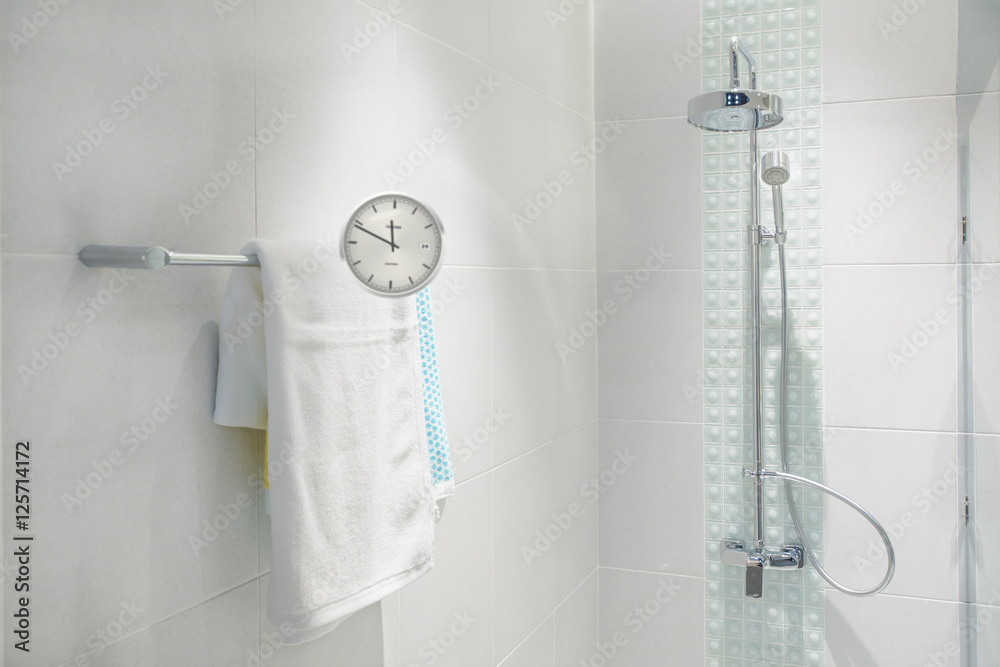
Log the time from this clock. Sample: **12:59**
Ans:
**11:49**
